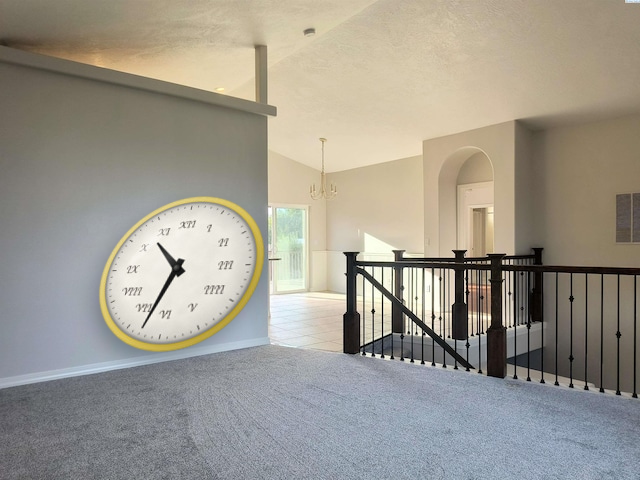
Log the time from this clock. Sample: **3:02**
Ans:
**10:33**
